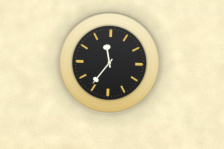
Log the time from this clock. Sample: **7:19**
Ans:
**11:36**
